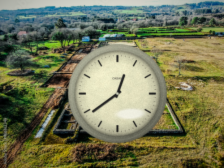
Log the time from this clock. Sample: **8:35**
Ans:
**12:39**
